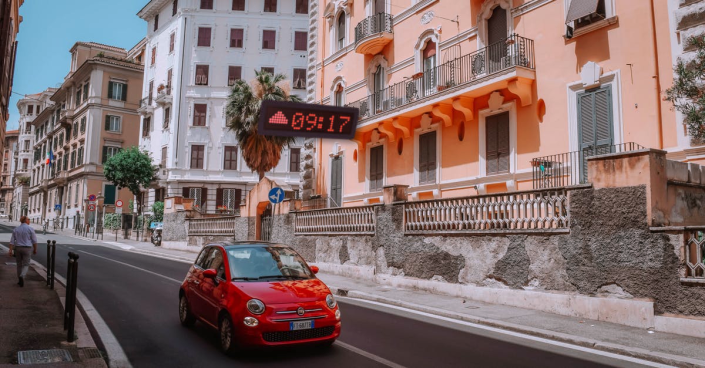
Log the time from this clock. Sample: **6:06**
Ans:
**9:17**
